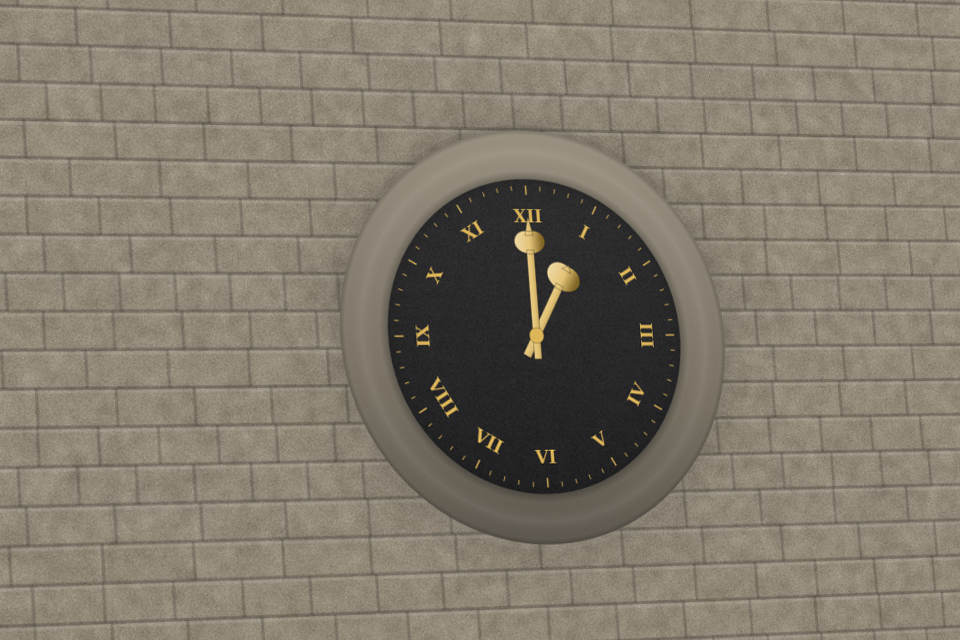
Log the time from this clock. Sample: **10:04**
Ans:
**1:00**
